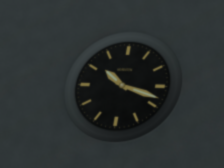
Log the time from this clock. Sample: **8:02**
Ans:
**10:18**
